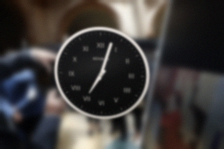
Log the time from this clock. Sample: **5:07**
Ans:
**7:03**
